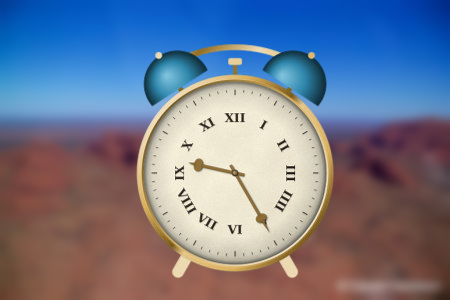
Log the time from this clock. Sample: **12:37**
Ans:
**9:25**
